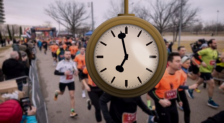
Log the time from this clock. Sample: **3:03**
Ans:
**6:58**
